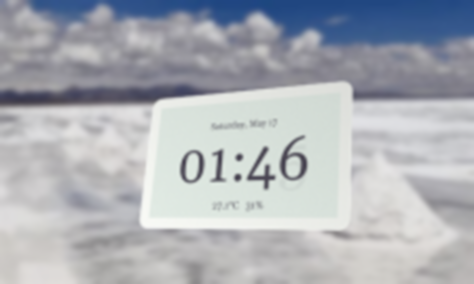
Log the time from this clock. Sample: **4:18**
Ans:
**1:46**
